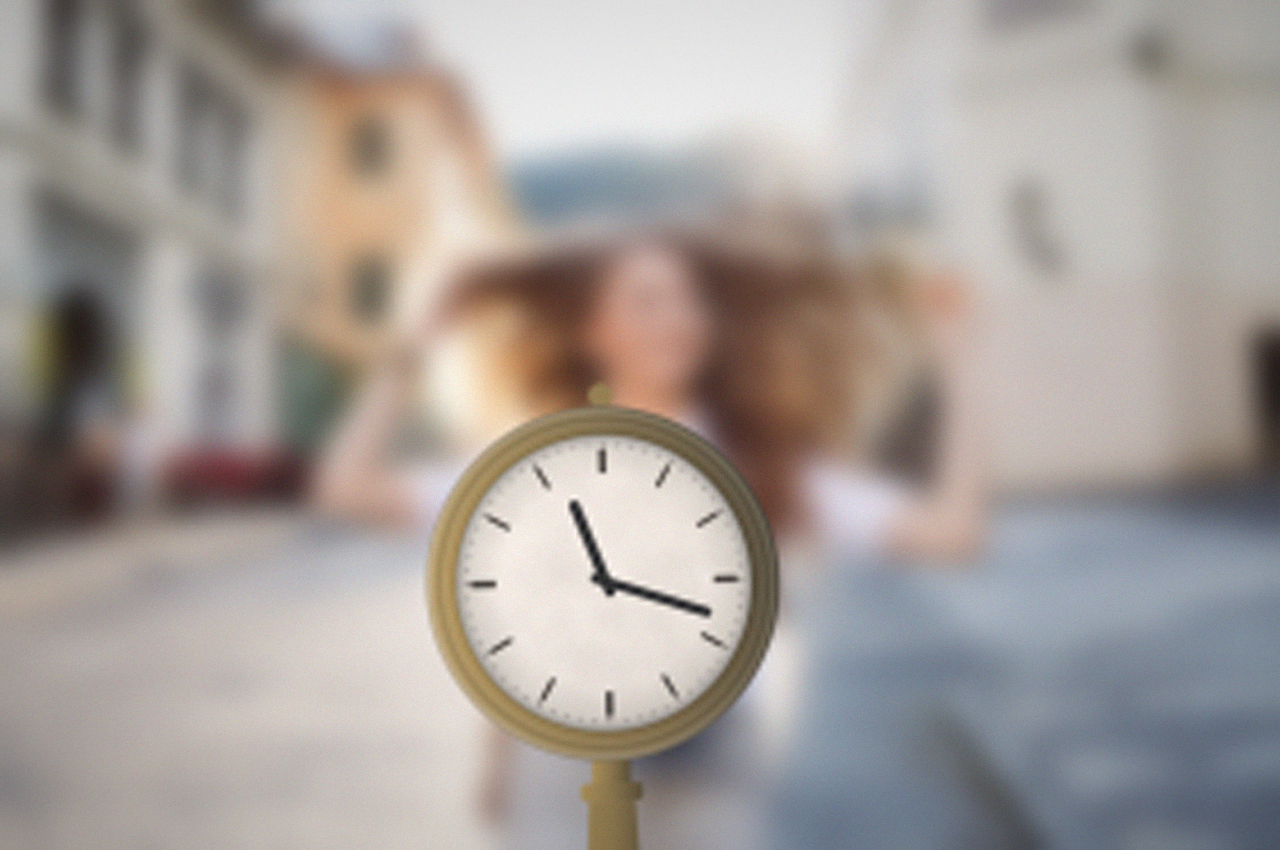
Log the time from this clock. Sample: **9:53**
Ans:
**11:18**
